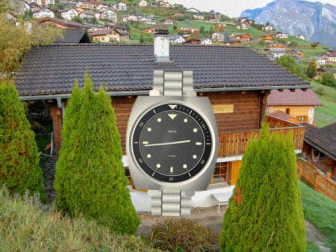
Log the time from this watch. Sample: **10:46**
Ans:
**2:44**
